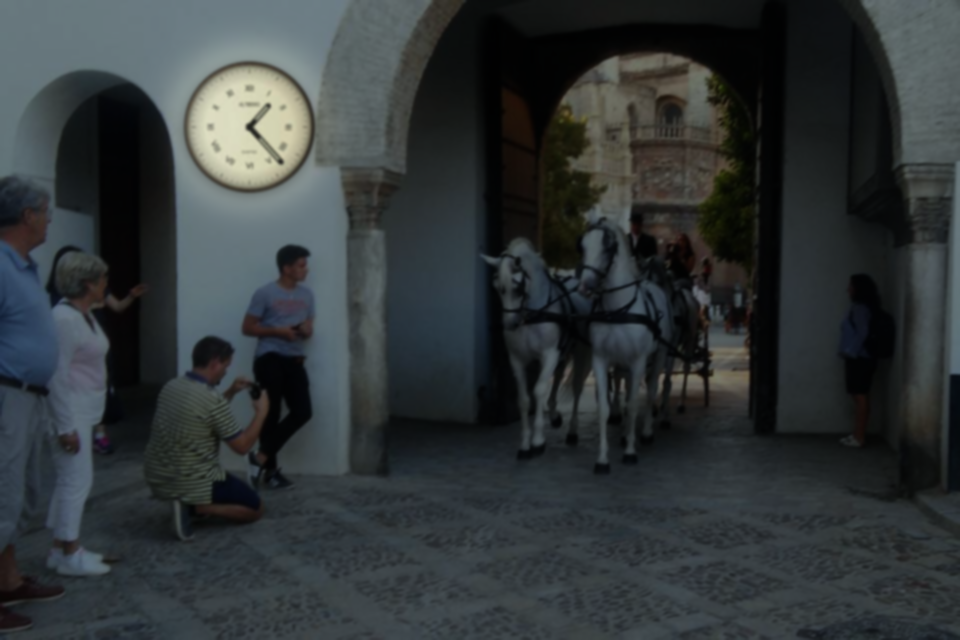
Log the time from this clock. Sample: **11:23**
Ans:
**1:23**
